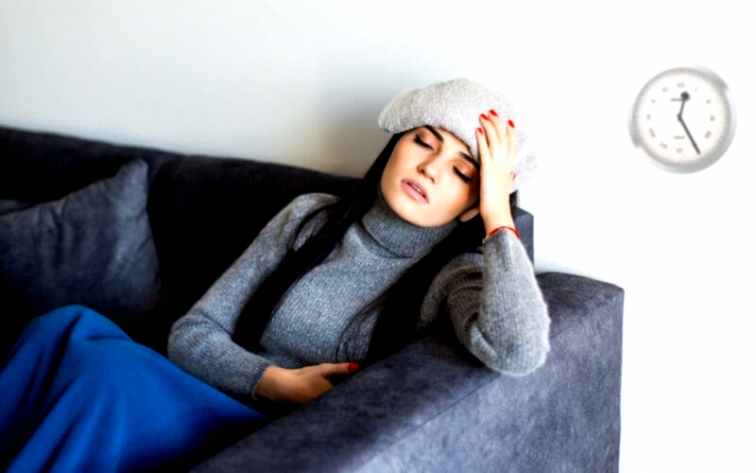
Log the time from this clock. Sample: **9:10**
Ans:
**12:25**
